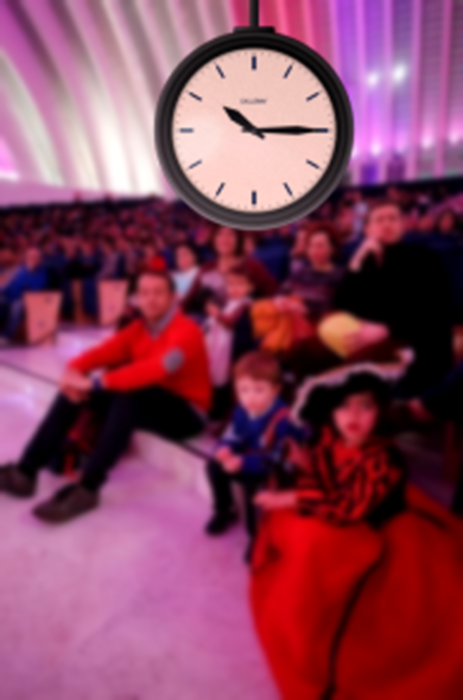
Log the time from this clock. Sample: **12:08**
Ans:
**10:15**
